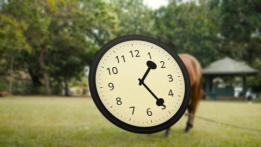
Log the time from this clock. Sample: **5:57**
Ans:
**1:25**
